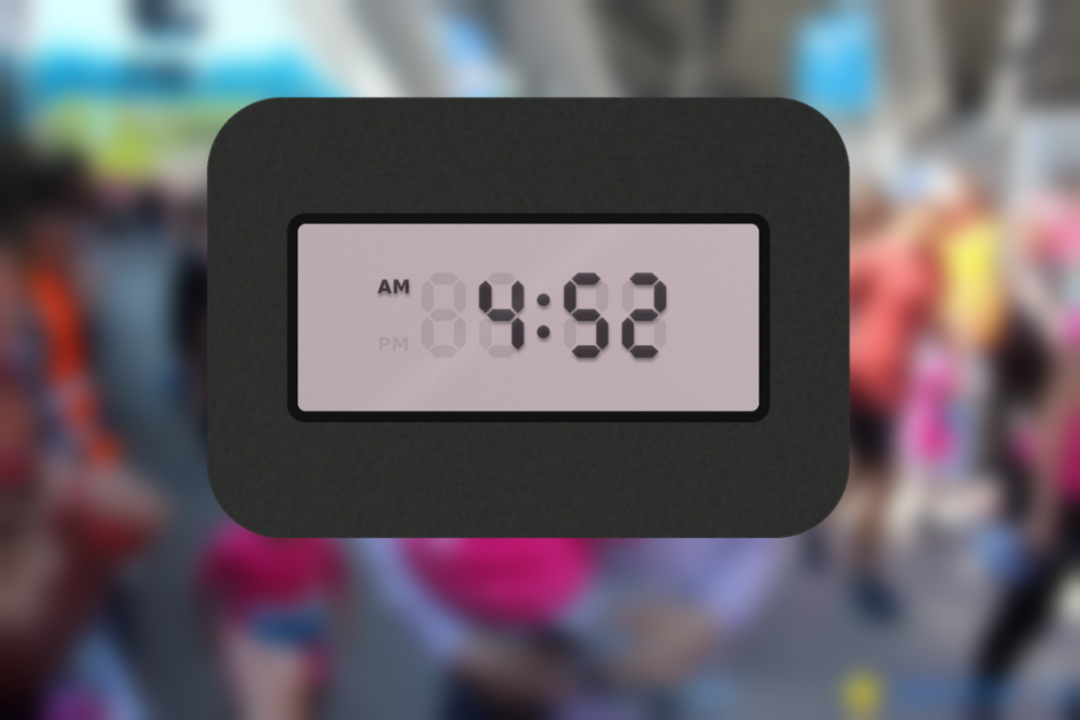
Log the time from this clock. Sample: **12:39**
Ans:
**4:52**
